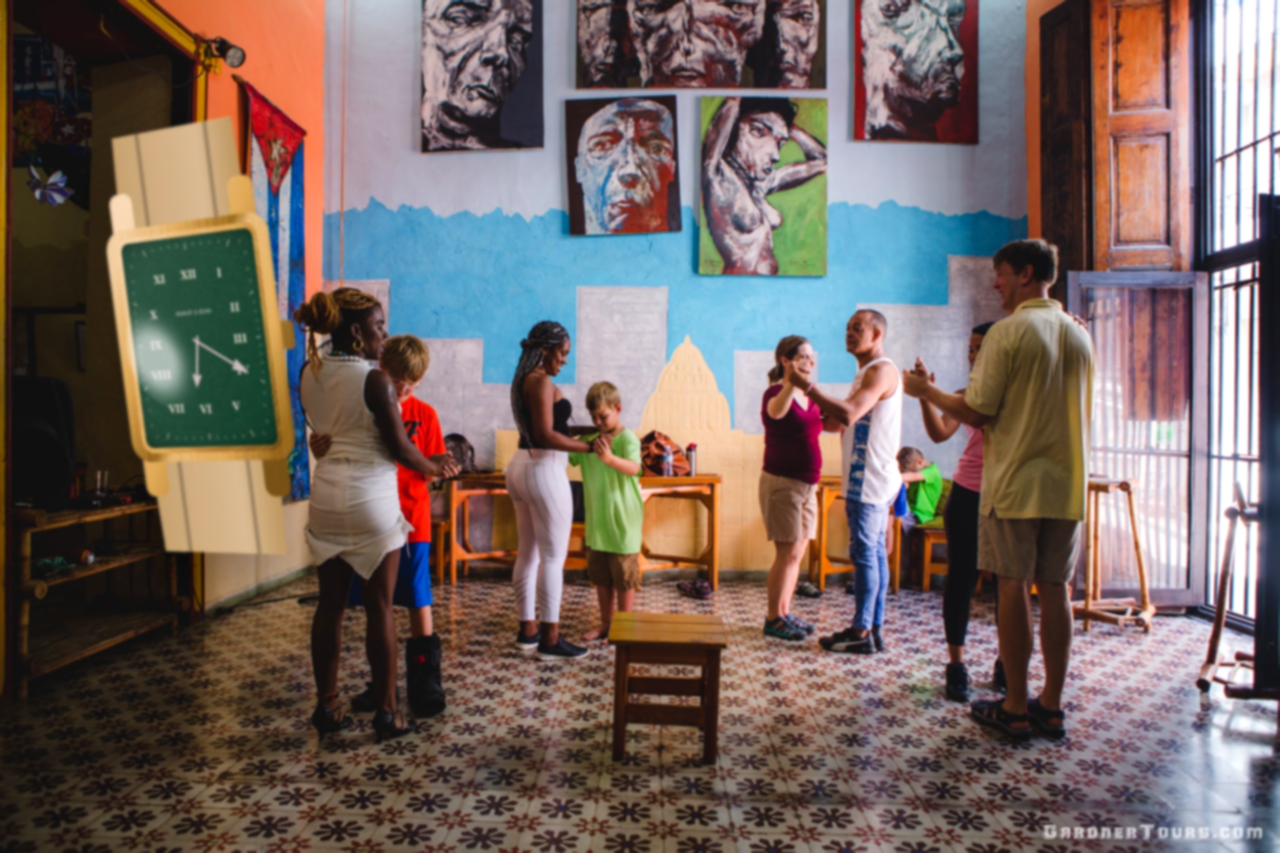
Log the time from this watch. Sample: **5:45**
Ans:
**6:20**
